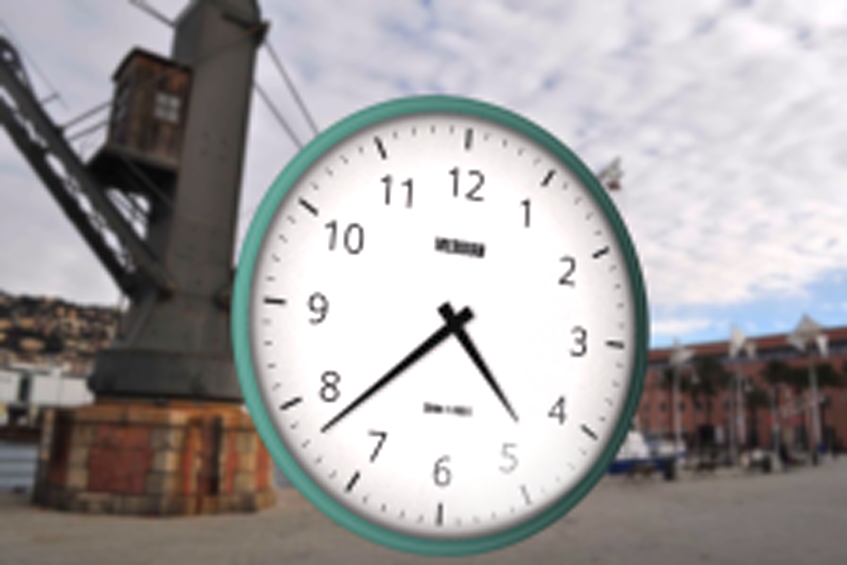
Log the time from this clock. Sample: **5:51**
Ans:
**4:38**
